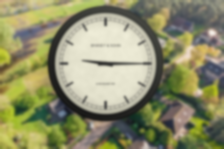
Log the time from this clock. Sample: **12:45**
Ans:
**9:15**
